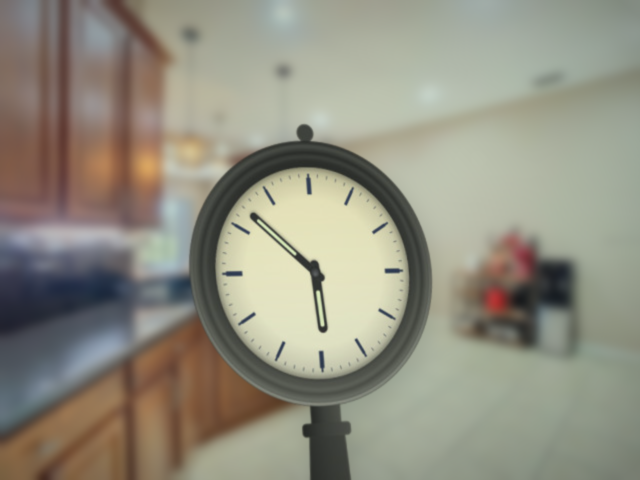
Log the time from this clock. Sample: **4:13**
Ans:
**5:52**
